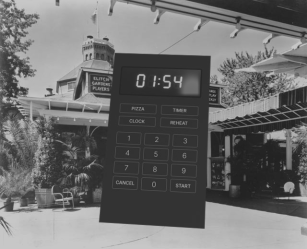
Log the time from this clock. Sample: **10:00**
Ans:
**1:54**
